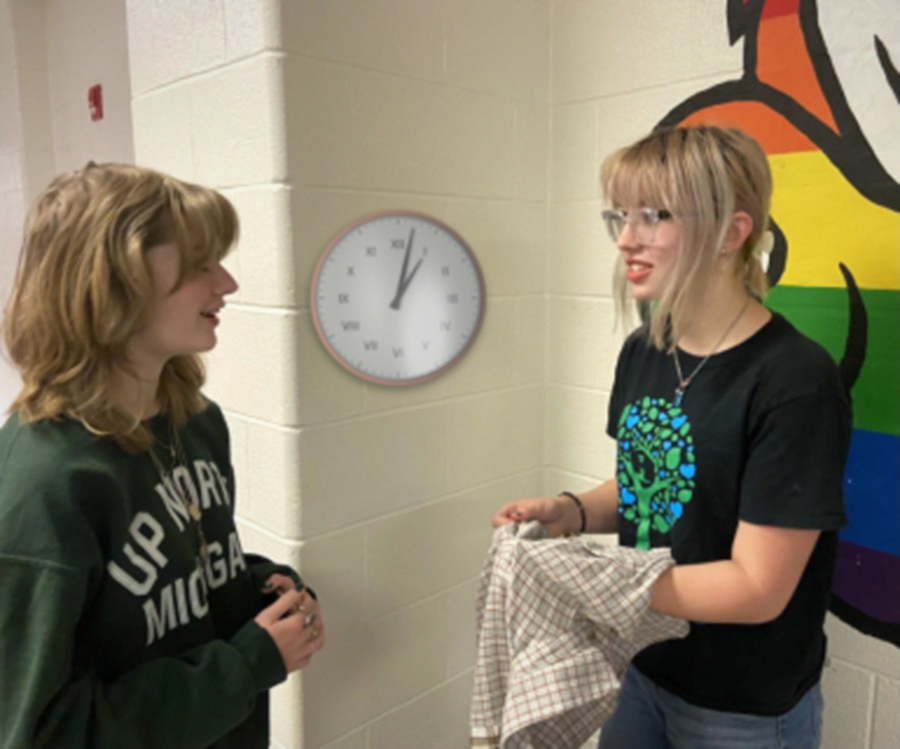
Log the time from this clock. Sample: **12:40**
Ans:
**1:02**
